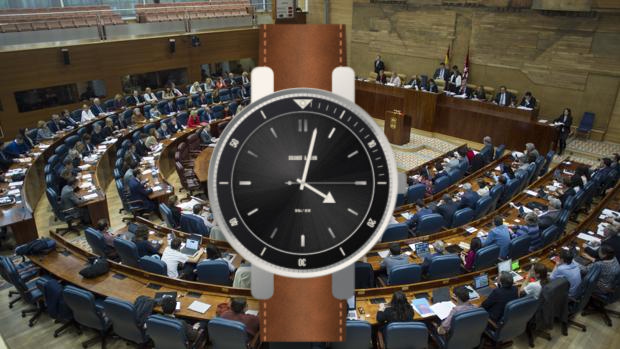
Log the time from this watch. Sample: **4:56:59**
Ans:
**4:02:15**
